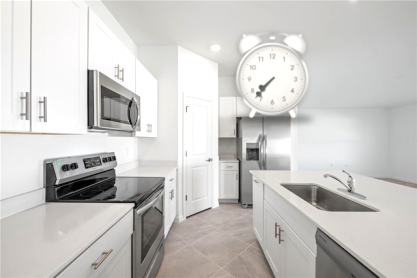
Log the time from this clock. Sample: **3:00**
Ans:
**7:37**
